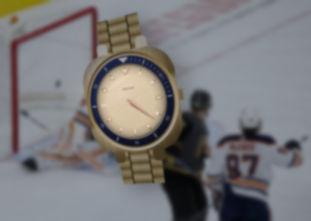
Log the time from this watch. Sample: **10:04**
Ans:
**4:22**
